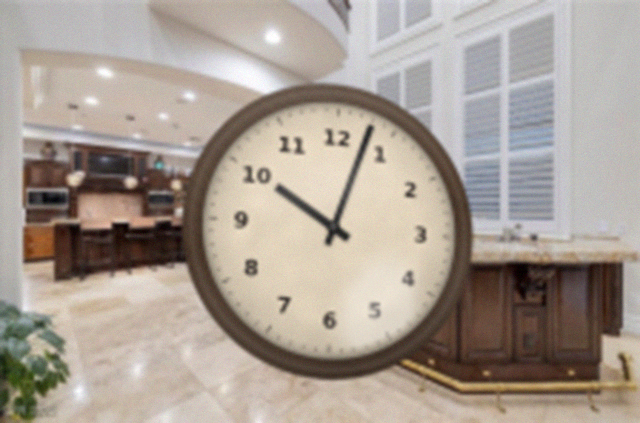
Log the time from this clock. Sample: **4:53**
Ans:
**10:03**
